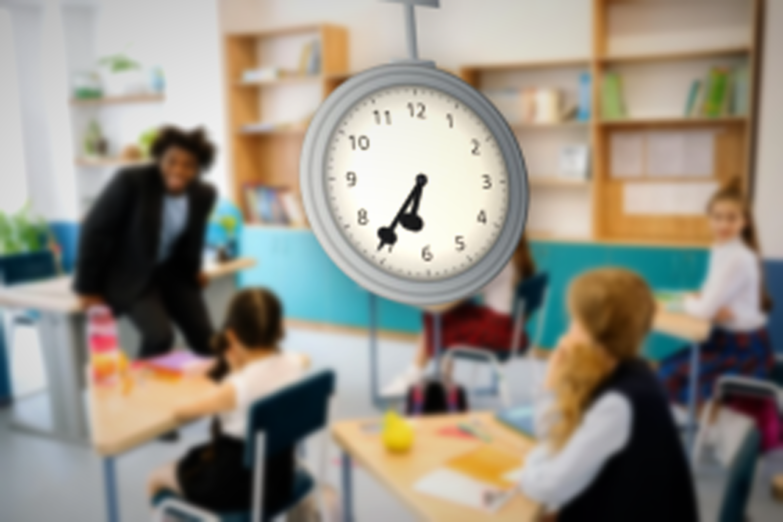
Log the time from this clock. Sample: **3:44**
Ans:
**6:36**
